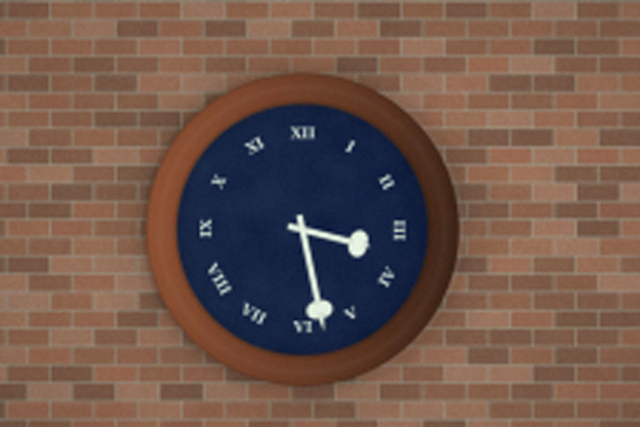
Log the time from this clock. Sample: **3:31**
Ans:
**3:28**
